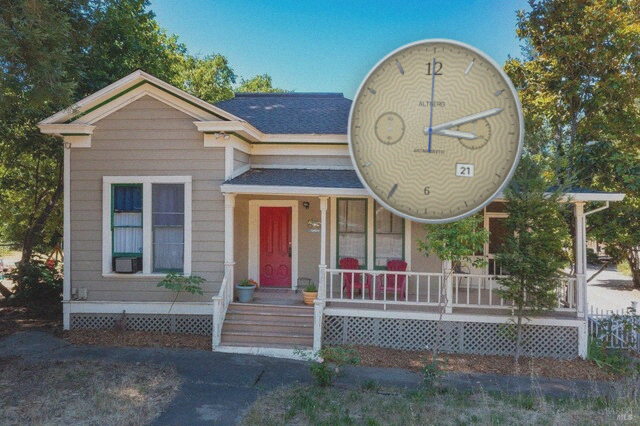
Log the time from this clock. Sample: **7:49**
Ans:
**3:12**
